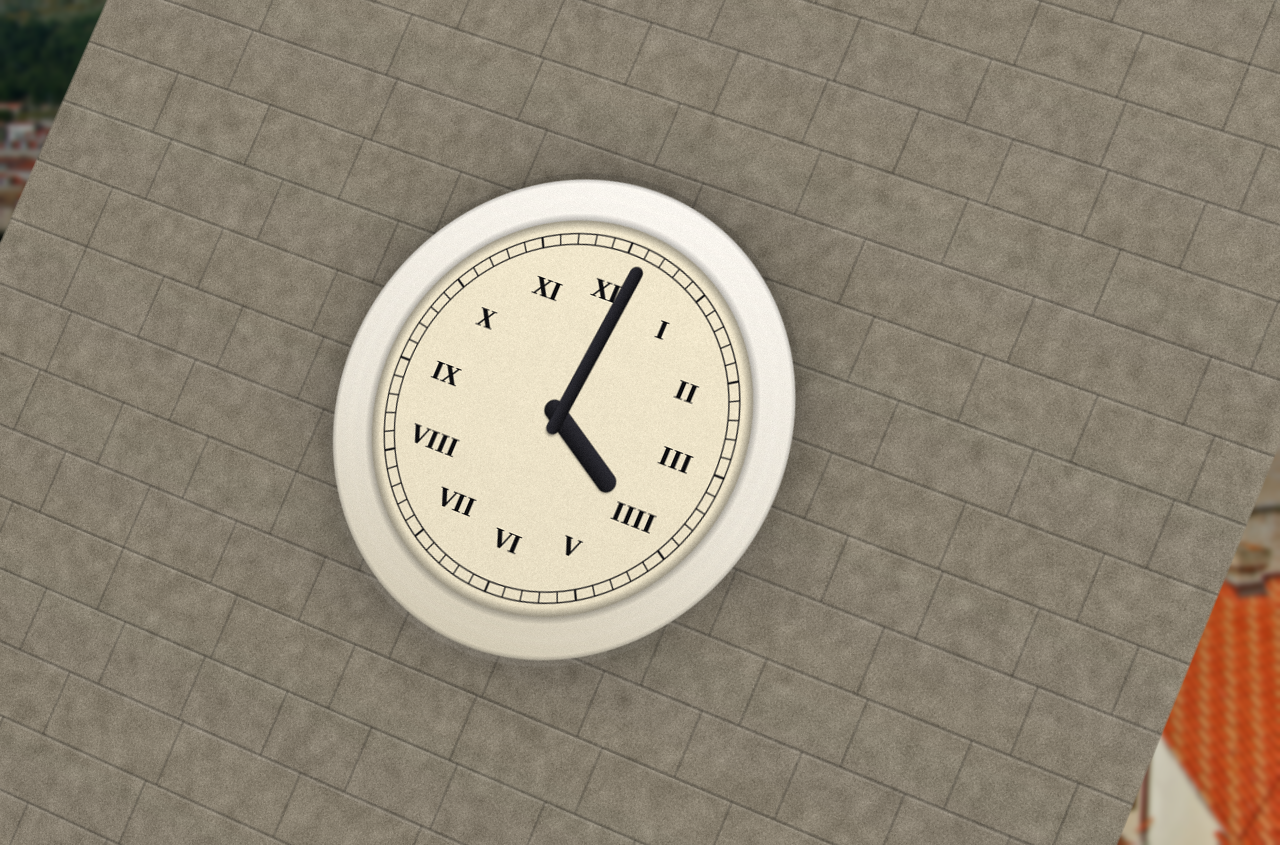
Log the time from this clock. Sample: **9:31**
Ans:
**4:01**
